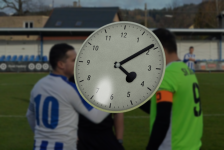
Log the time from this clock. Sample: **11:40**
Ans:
**4:09**
